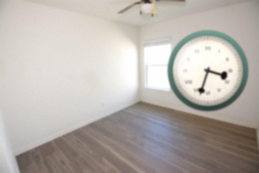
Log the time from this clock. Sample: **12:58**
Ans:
**3:33**
